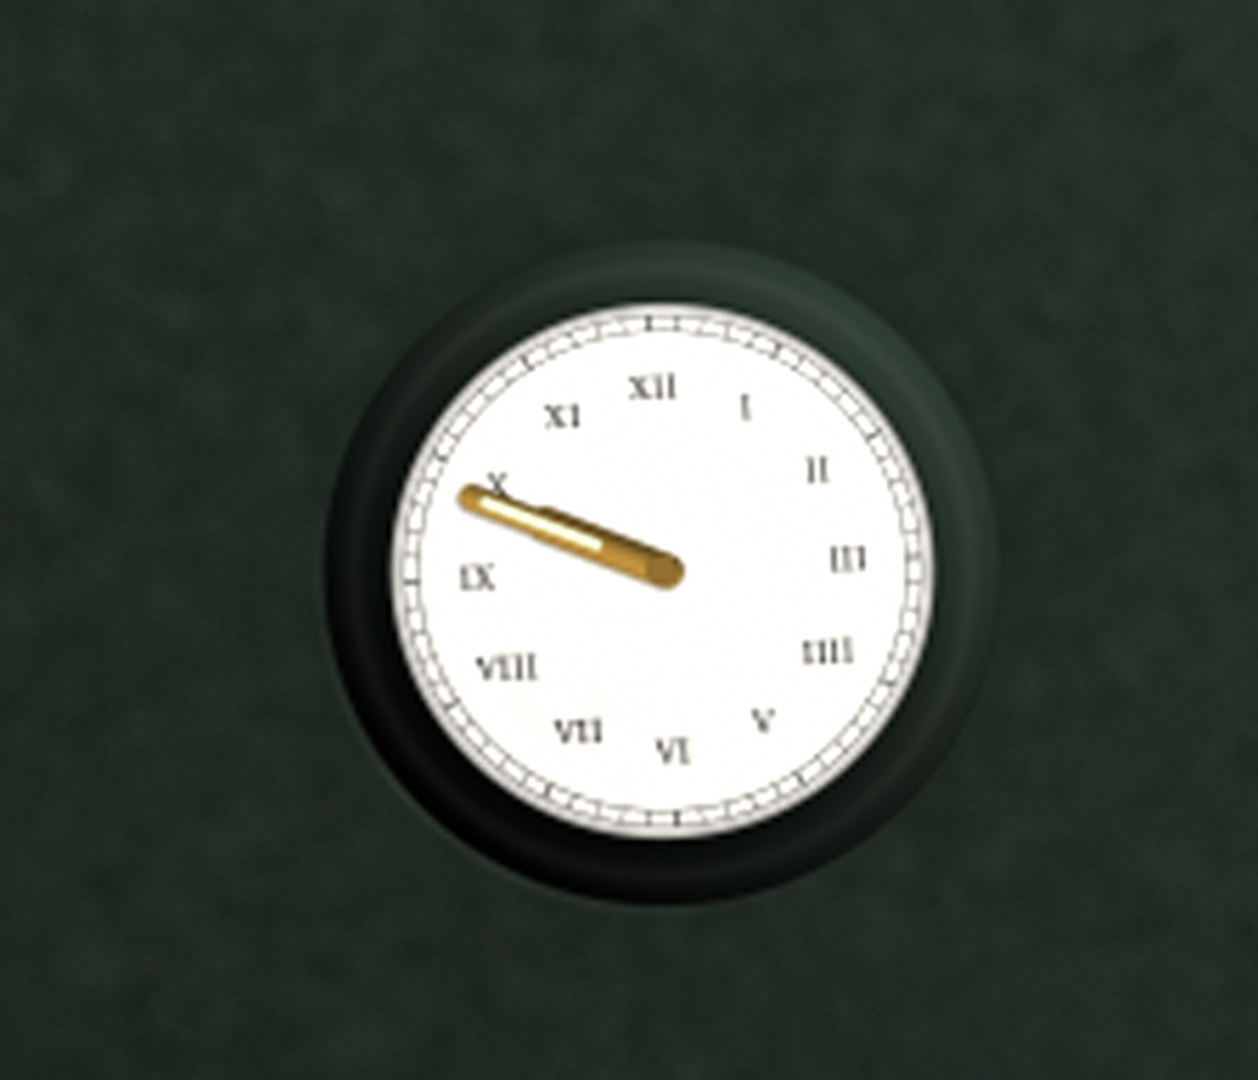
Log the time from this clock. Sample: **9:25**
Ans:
**9:49**
